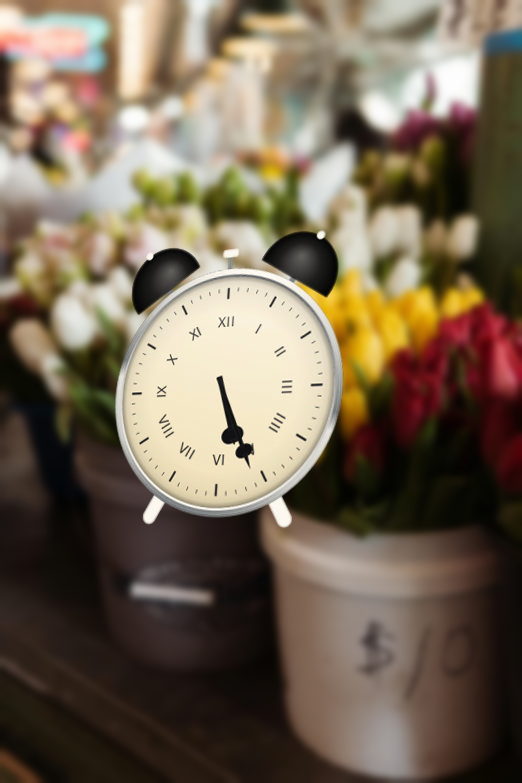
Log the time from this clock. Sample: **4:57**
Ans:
**5:26**
